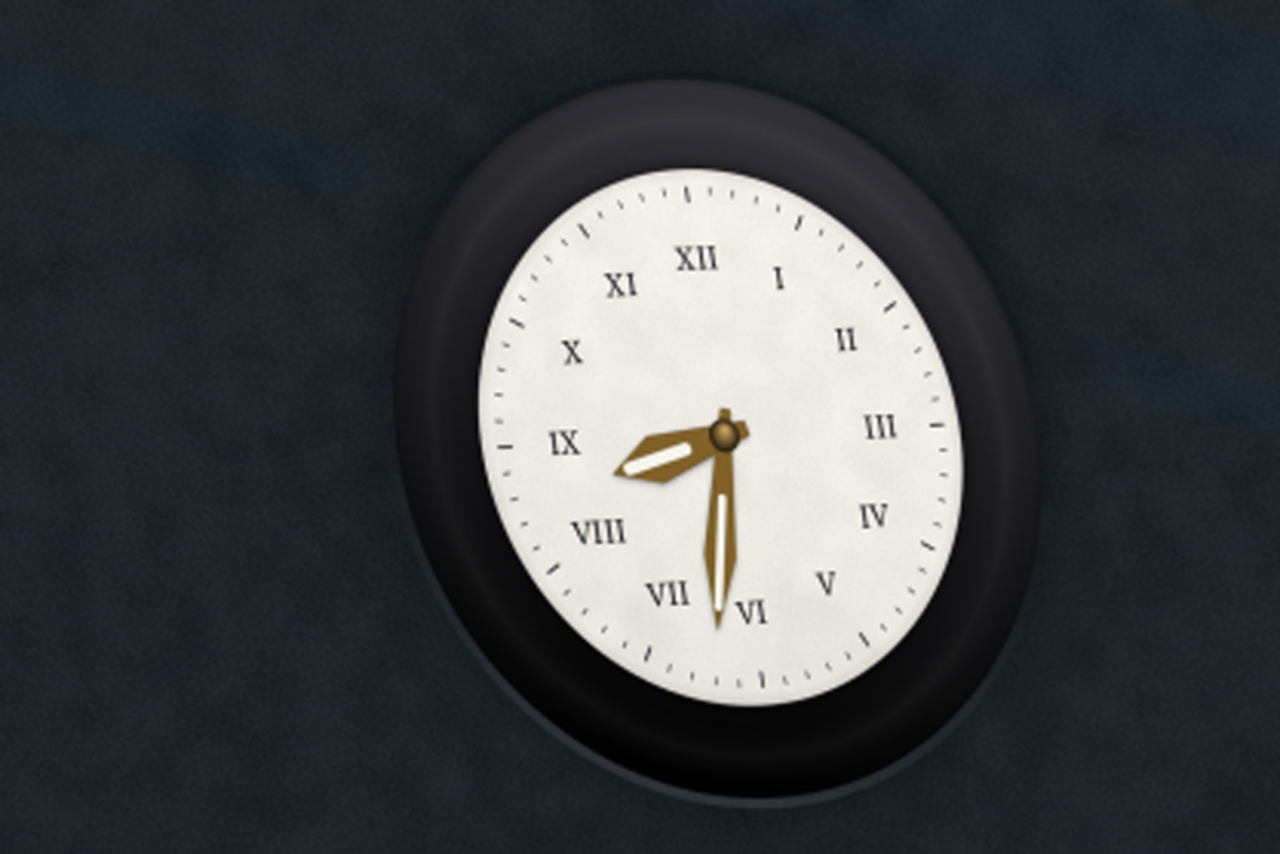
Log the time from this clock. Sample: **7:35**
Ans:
**8:32**
